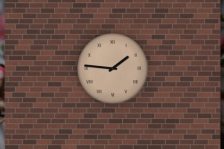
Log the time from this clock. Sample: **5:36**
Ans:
**1:46**
